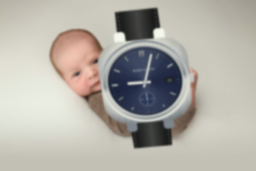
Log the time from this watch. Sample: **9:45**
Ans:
**9:03**
